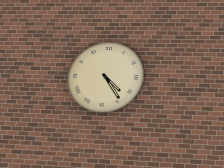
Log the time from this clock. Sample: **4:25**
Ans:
**4:24**
